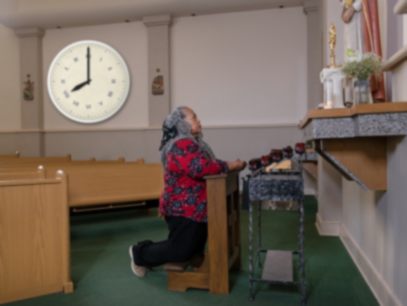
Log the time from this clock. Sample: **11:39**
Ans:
**8:00**
